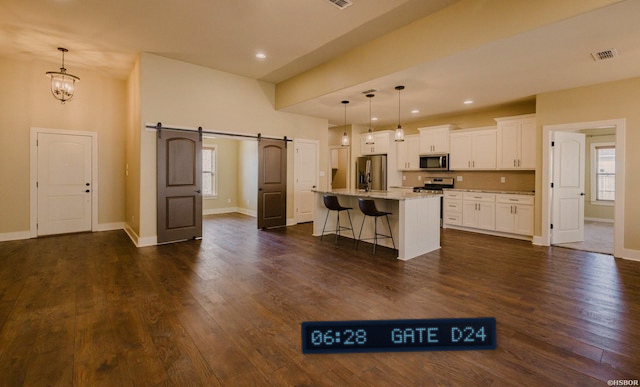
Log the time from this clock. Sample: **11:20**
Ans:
**6:28**
